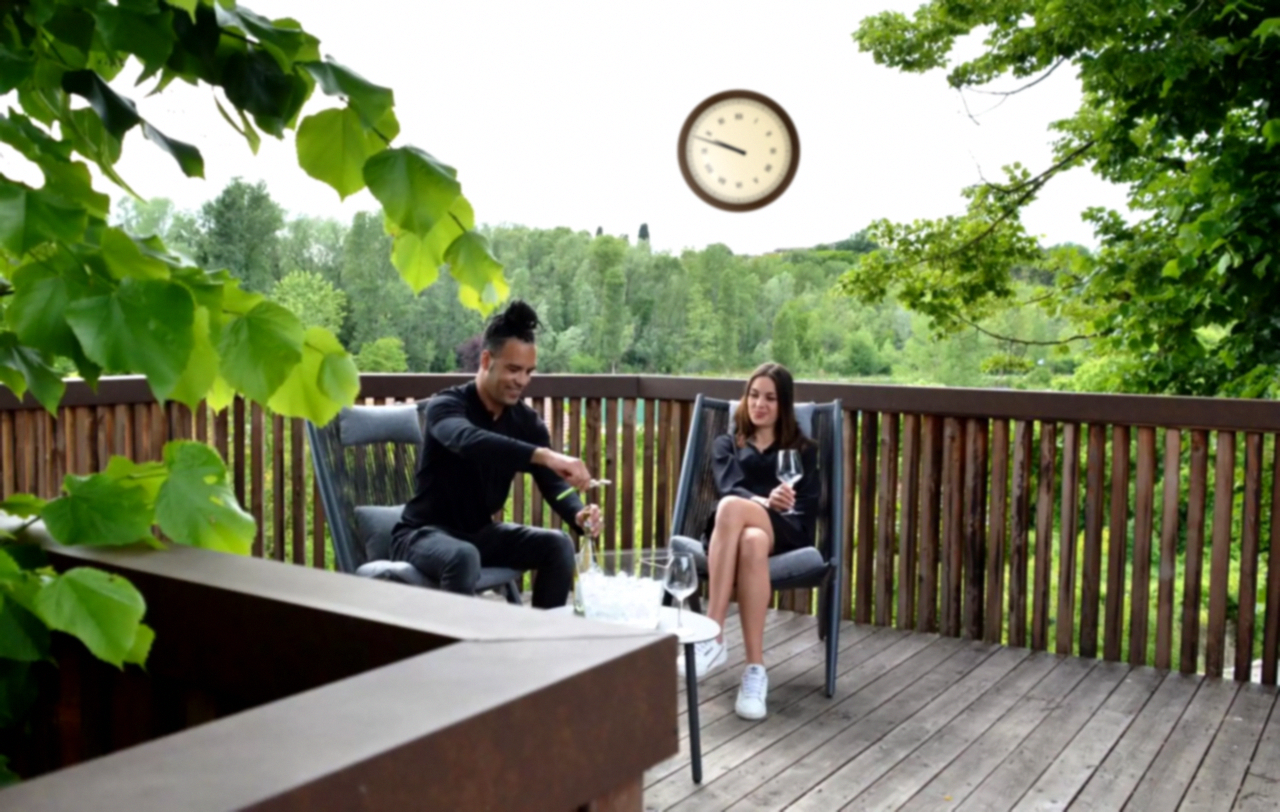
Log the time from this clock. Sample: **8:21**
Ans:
**9:48**
